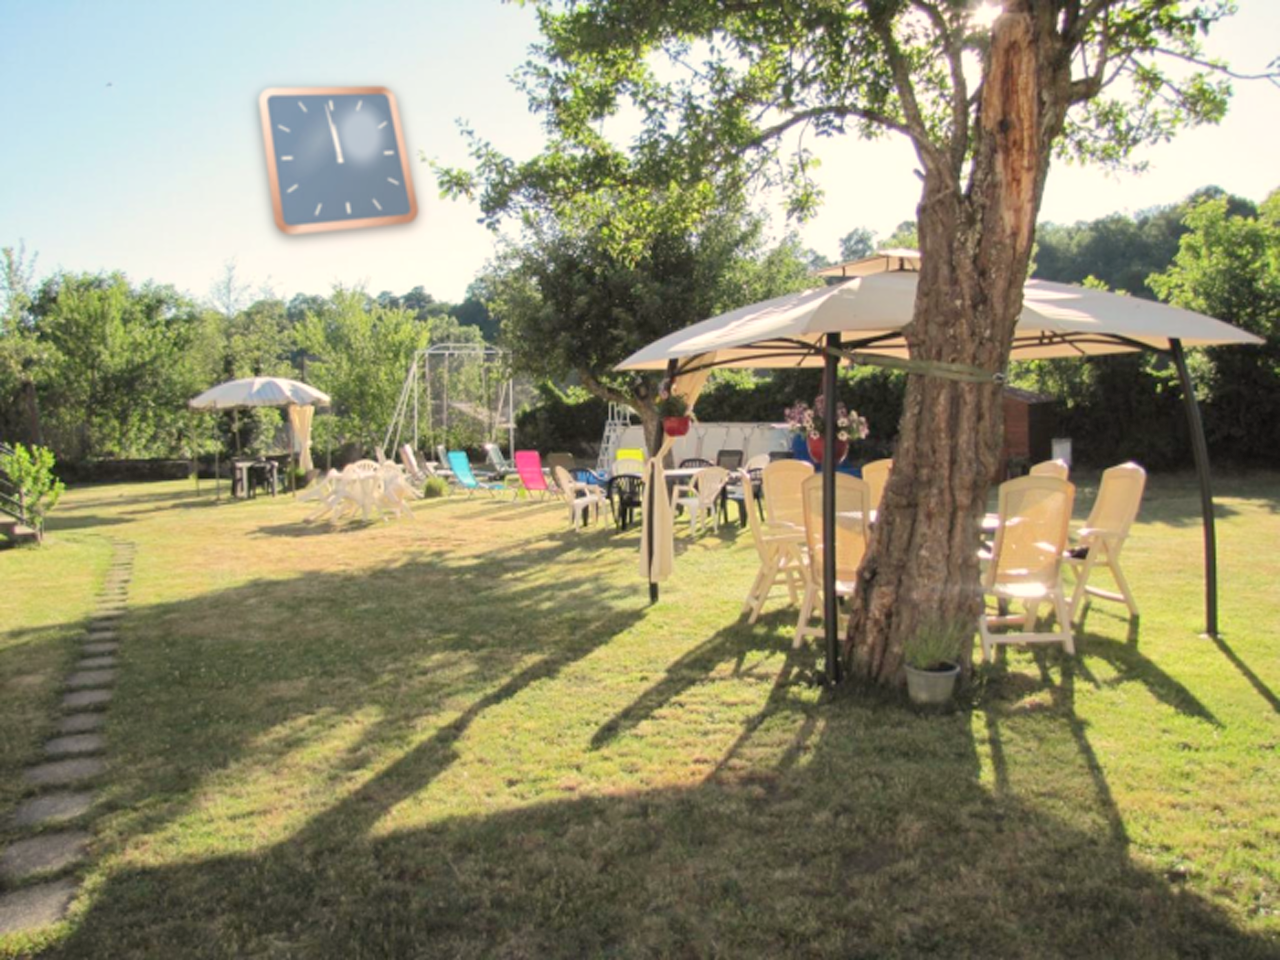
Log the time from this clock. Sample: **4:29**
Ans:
**11:59**
